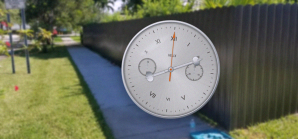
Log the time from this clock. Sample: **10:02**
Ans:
**8:11**
